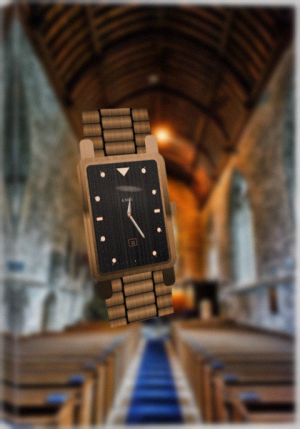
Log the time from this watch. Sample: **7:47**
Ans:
**12:25**
